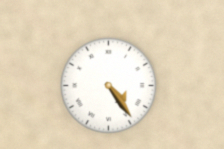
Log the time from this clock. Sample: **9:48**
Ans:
**4:24**
